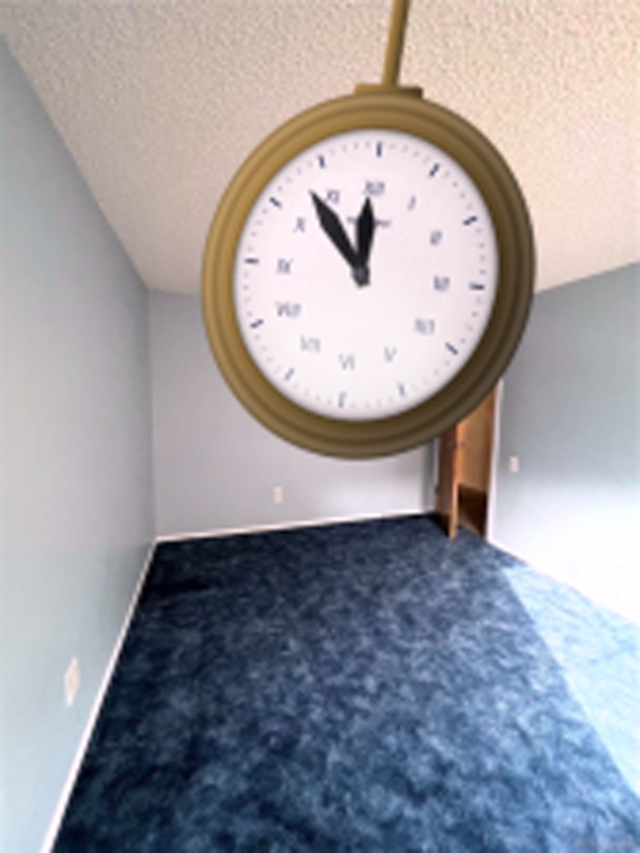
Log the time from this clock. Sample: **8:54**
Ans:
**11:53**
